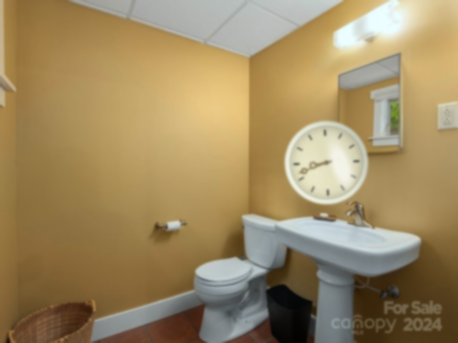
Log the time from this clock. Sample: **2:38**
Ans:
**8:42**
